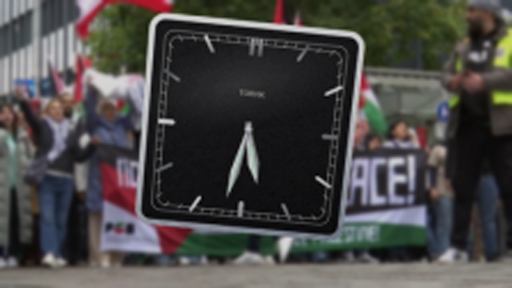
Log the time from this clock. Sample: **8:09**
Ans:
**5:32**
